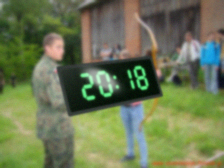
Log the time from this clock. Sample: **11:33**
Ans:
**20:18**
